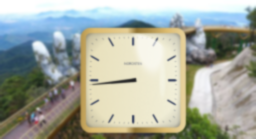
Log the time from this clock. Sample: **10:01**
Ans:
**8:44**
